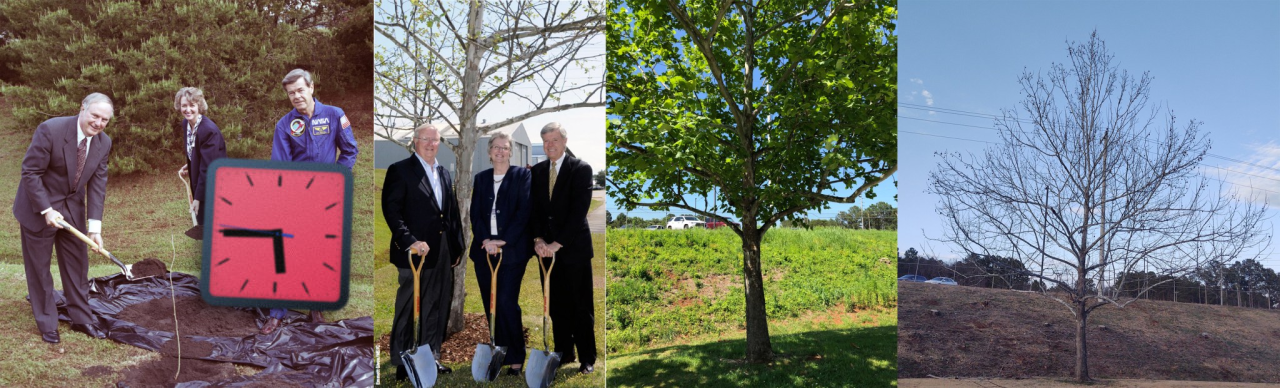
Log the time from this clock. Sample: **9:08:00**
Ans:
**5:44:46**
